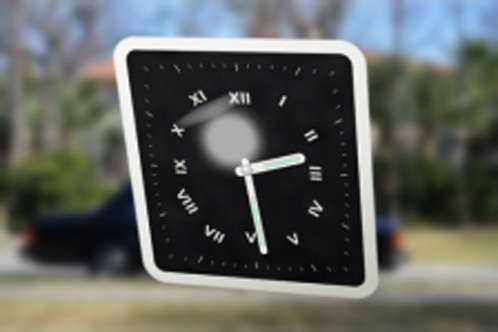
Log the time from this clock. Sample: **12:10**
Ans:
**2:29**
